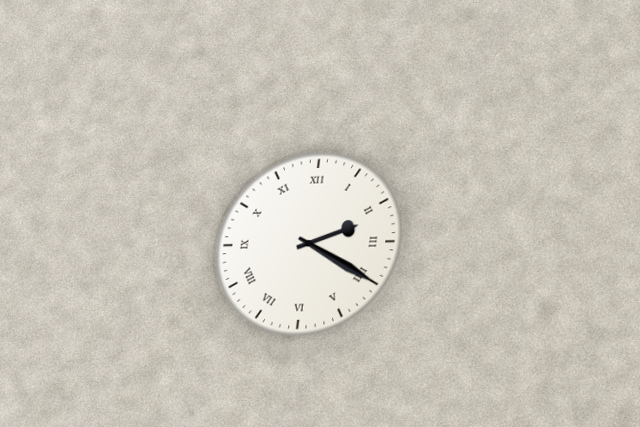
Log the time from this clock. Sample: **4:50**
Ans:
**2:20**
